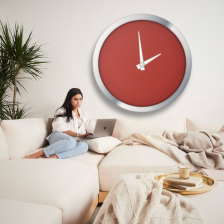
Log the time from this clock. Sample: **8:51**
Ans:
**1:59**
